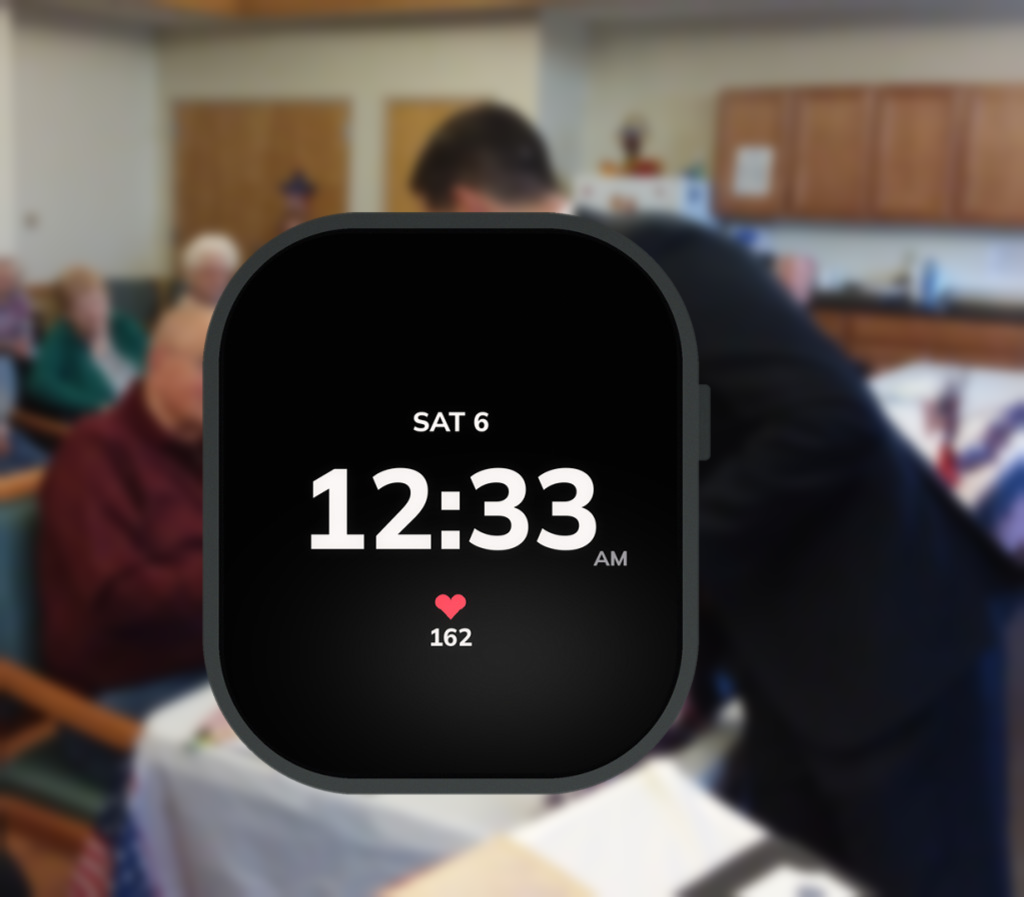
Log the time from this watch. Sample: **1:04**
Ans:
**12:33**
